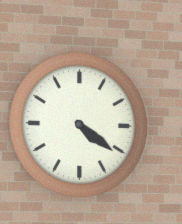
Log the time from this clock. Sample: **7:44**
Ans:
**4:21**
